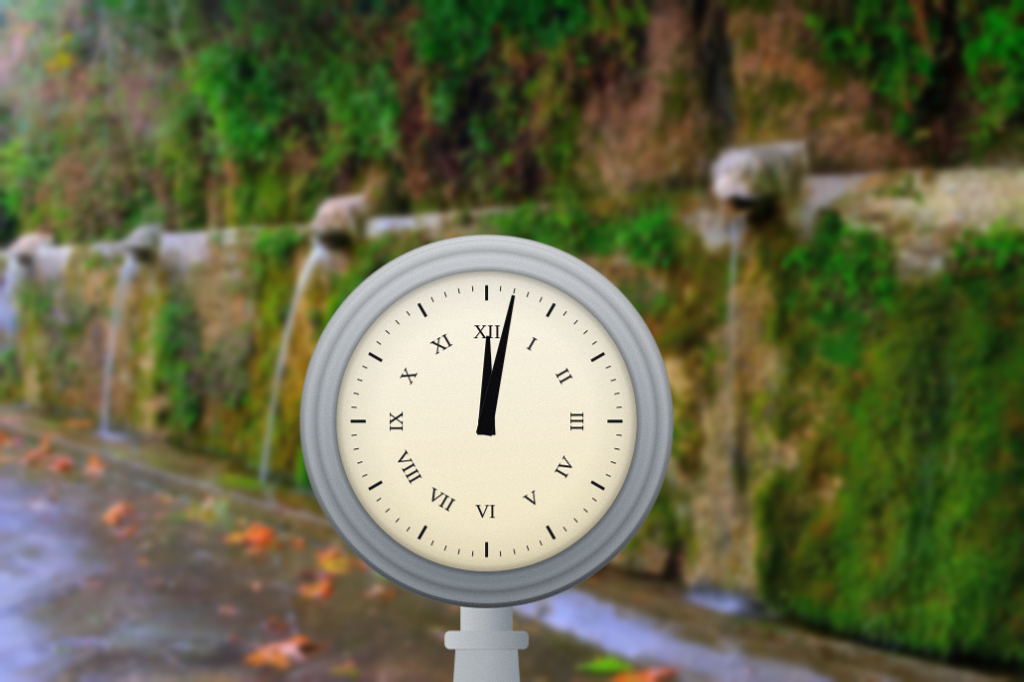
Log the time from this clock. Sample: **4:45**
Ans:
**12:02**
